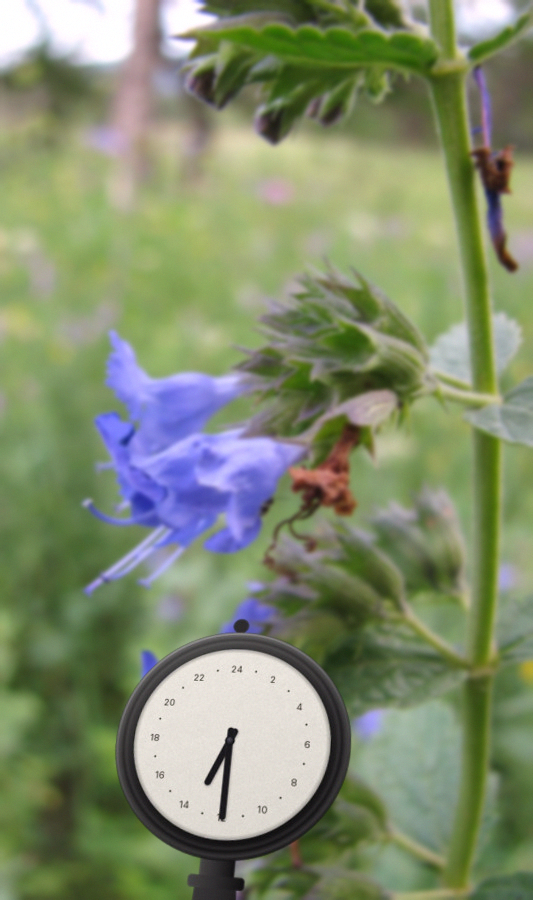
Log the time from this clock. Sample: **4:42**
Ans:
**13:30**
